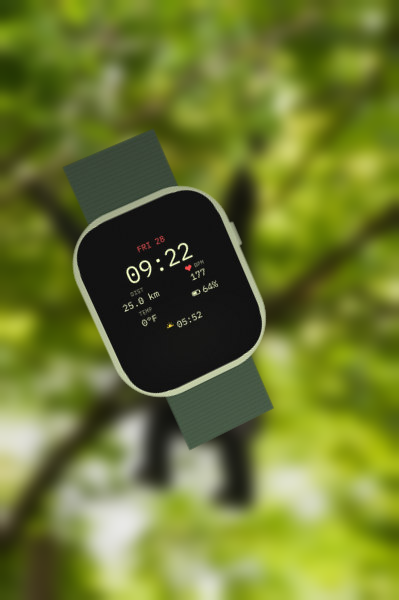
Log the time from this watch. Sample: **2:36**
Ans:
**9:22**
